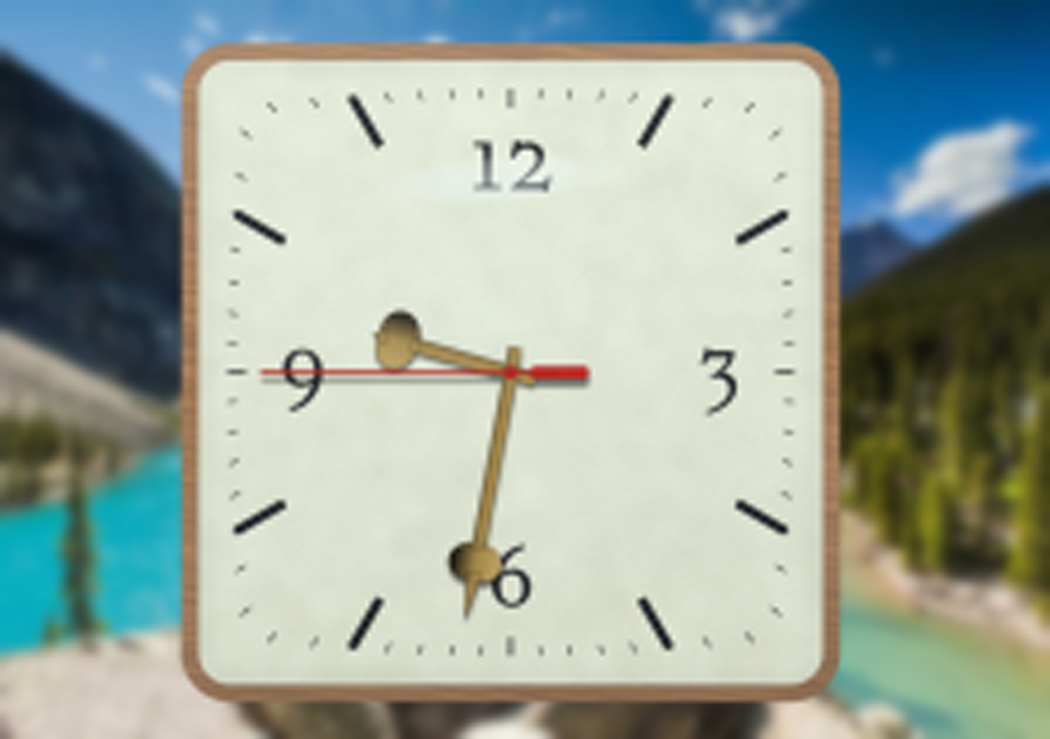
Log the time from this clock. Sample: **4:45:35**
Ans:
**9:31:45**
